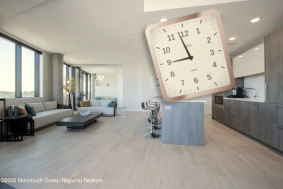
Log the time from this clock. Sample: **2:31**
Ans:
**8:58**
